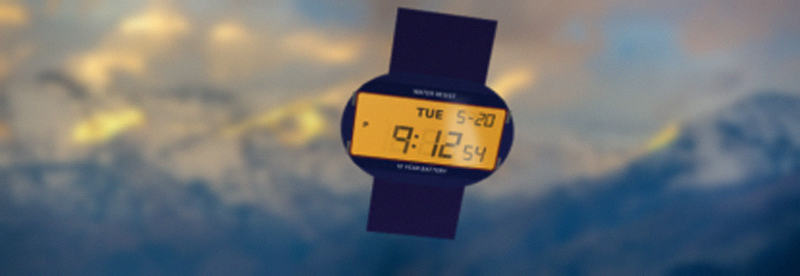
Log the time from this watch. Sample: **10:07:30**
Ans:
**9:12:54**
